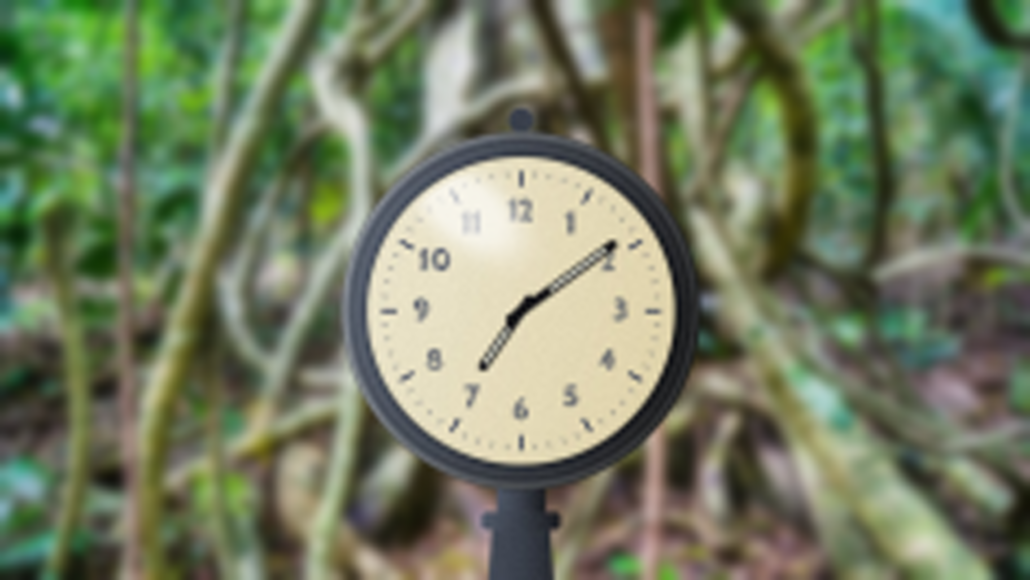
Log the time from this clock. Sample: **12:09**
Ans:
**7:09**
